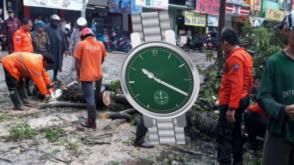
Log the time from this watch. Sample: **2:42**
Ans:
**10:20**
